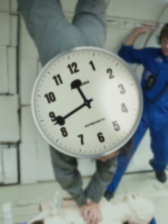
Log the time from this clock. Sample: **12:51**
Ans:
**11:43**
